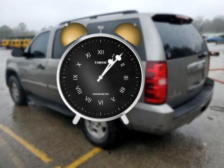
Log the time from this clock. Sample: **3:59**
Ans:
**1:07**
